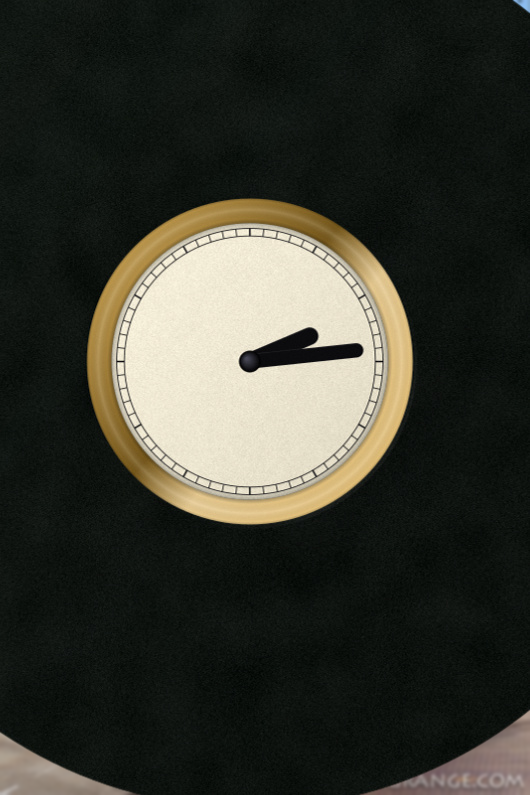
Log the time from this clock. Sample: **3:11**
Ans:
**2:14**
